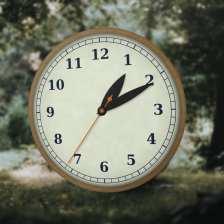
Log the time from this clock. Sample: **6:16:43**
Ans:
**1:10:36**
